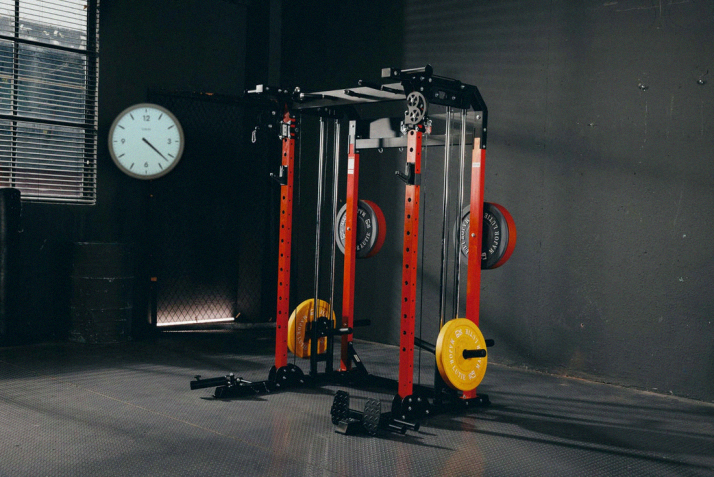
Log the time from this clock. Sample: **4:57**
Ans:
**4:22**
